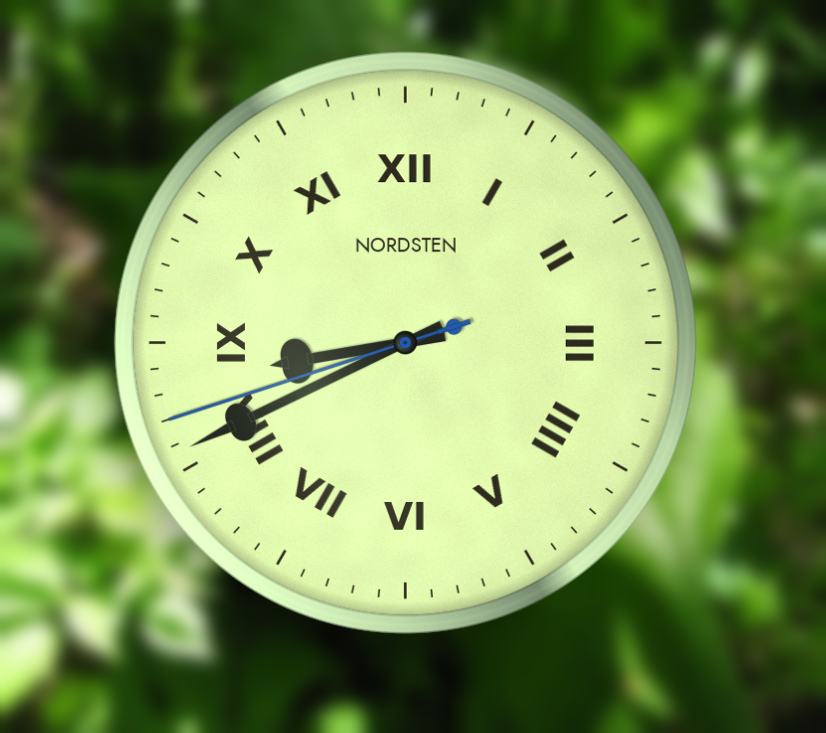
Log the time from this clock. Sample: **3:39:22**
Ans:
**8:40:42**
